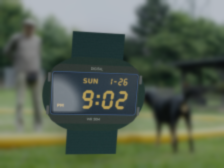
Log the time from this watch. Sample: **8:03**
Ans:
**9:02**
